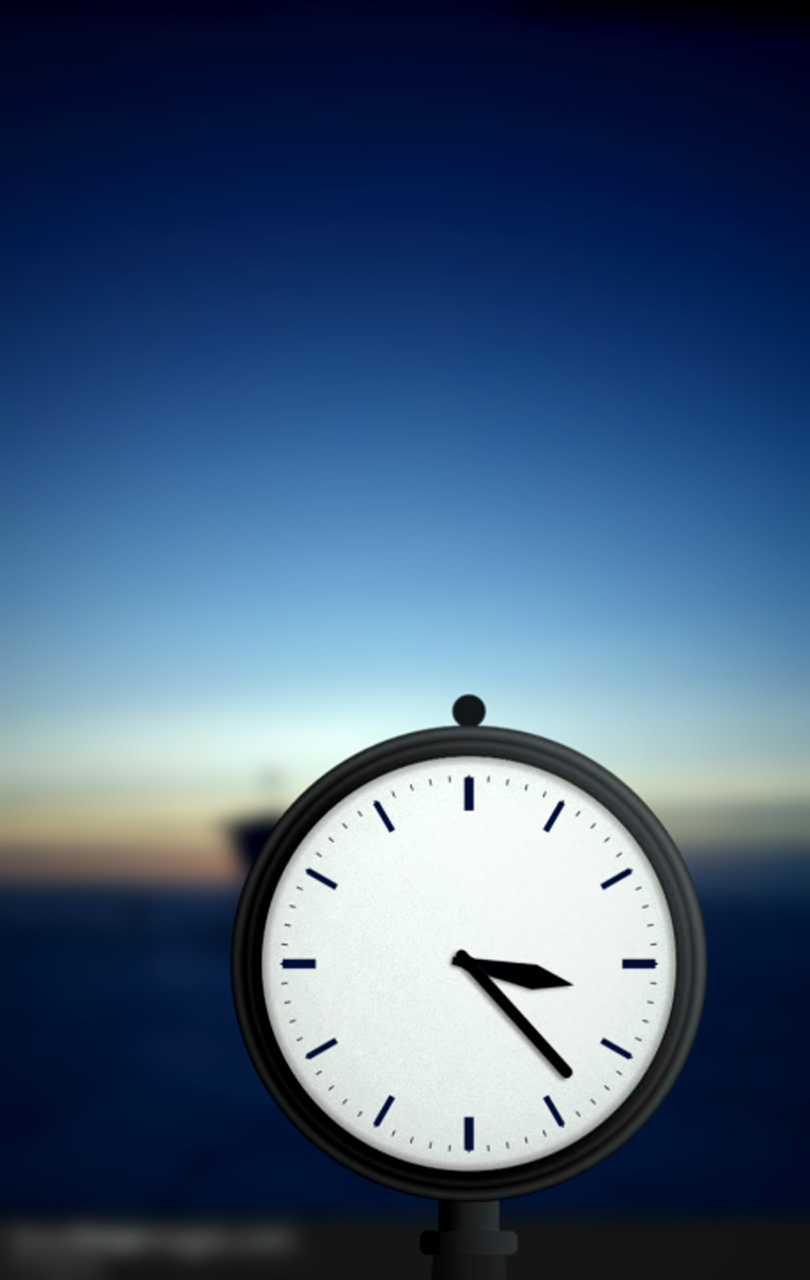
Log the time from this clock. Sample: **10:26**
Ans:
**3:23**
